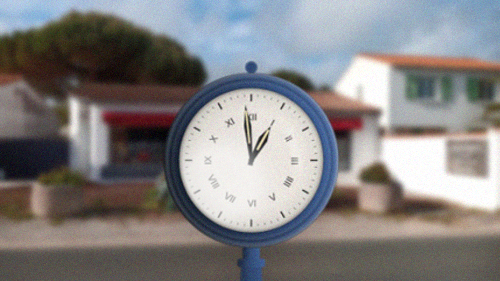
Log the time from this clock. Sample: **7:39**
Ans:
**12:59**
